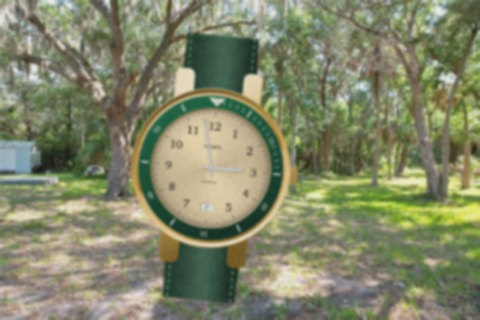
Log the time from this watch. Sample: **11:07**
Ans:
**2:58**
